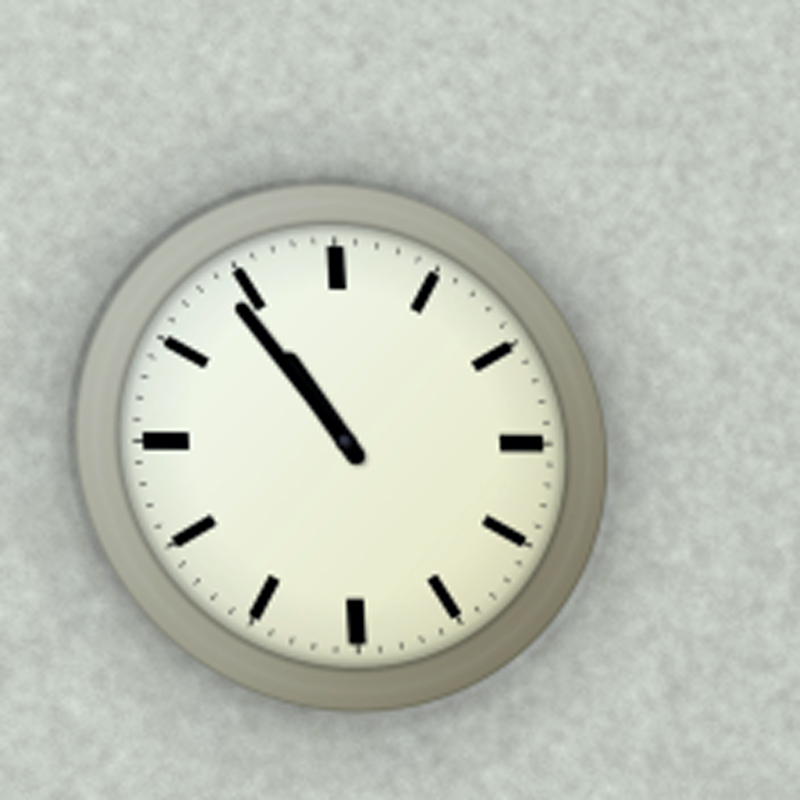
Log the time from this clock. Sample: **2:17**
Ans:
**10:54**
